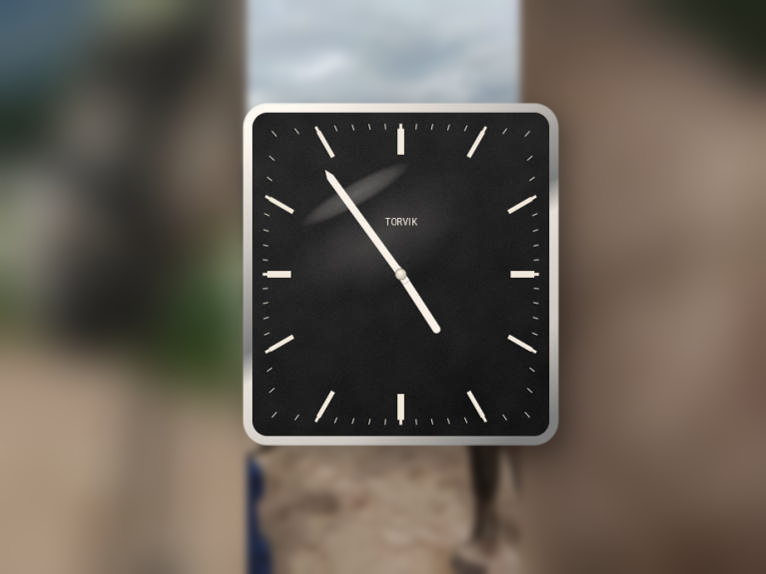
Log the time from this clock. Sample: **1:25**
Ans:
**4:54**
